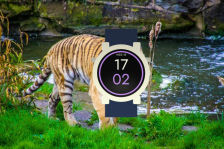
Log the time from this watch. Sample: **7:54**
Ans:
**17:02**
